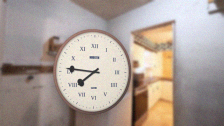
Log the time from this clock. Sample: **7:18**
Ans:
**7:46**
